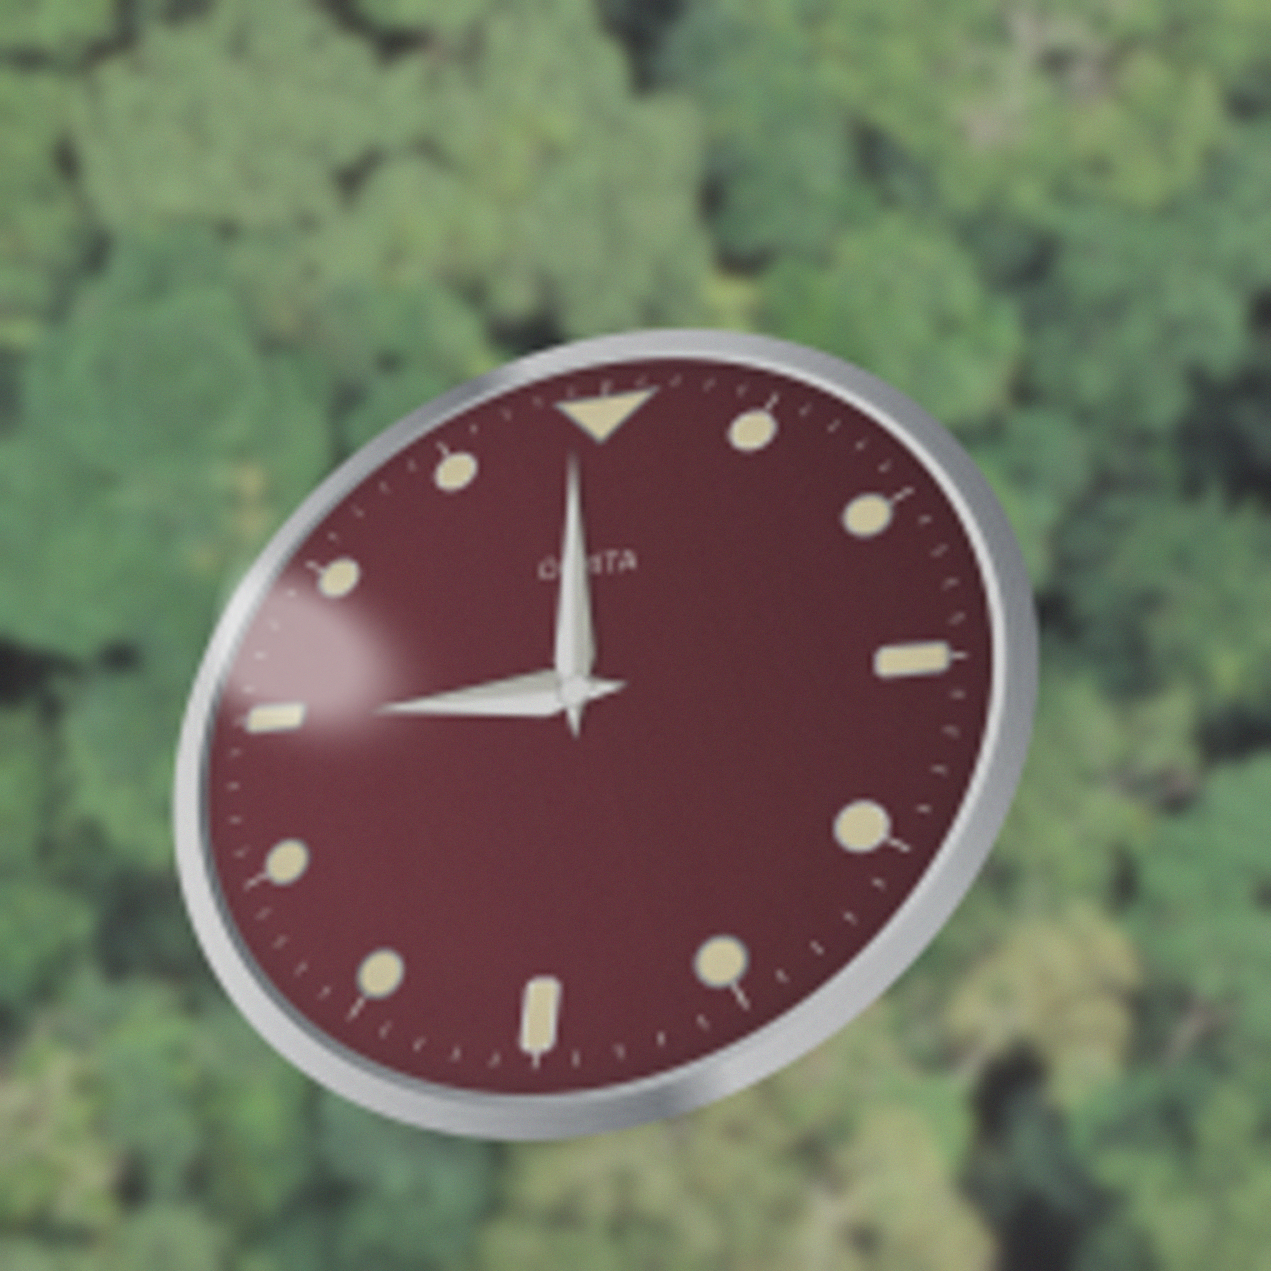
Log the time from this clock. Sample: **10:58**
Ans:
**8:59**
